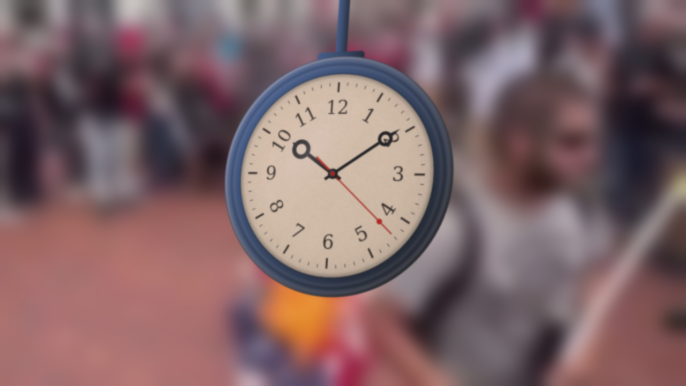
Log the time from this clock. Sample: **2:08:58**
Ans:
**10:09:22**
